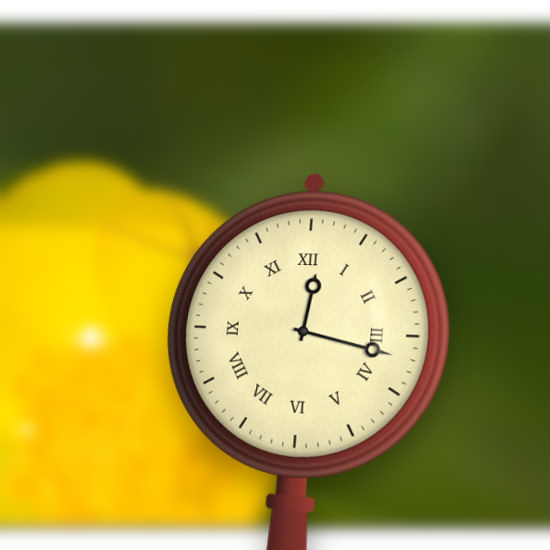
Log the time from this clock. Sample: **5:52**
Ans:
**12:17**
